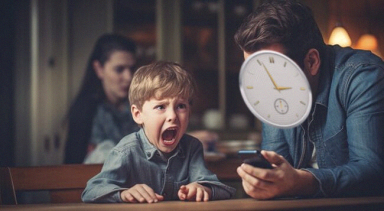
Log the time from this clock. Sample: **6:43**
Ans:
**2:56**
